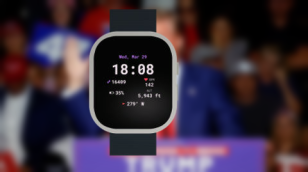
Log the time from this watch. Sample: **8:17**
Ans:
**18:08**
